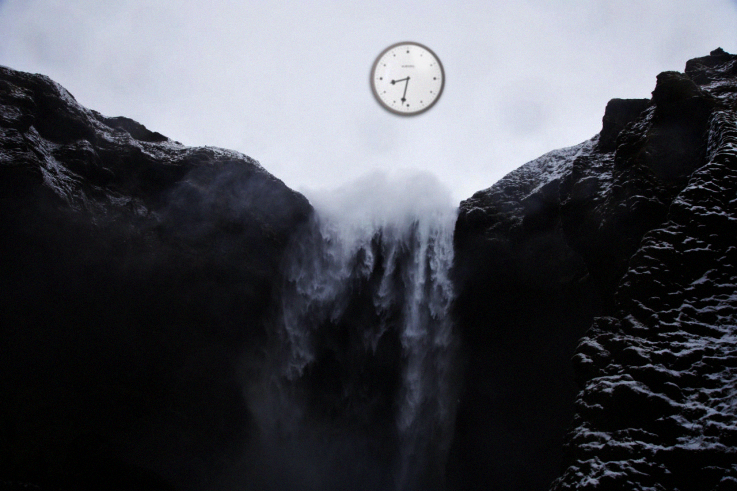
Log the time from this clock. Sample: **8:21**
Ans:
**8:32**
